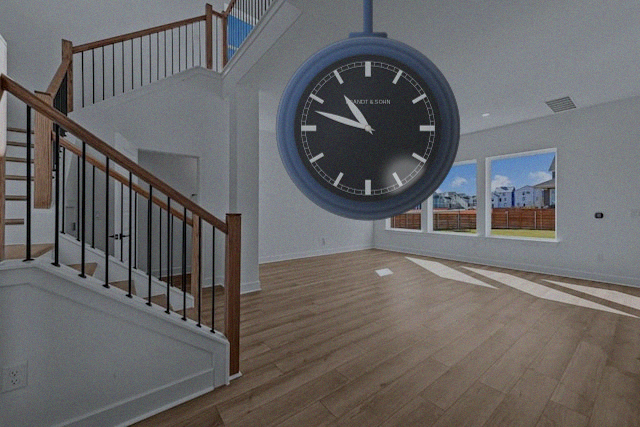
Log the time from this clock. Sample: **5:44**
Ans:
**10:48**
